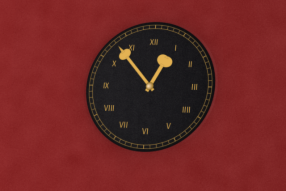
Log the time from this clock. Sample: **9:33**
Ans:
**12:53**
